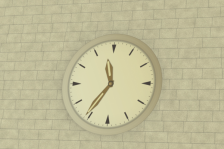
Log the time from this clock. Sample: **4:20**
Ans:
**11:36**
